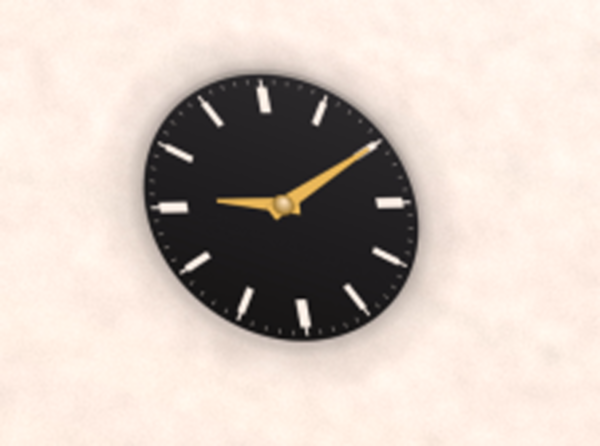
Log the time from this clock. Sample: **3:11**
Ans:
**9:10**
